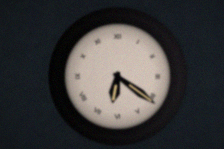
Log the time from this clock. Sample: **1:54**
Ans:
**6:21**
